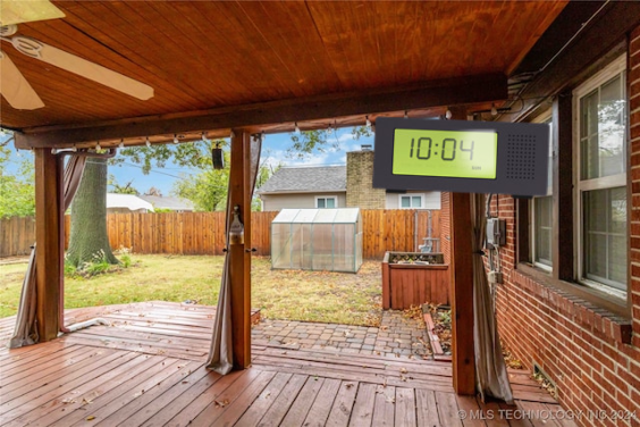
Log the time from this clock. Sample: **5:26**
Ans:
**10:04**
